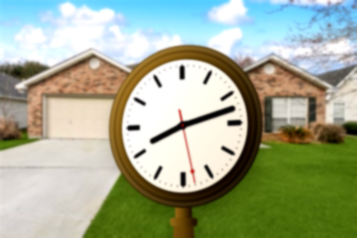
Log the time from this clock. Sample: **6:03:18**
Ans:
**8:12:28**
